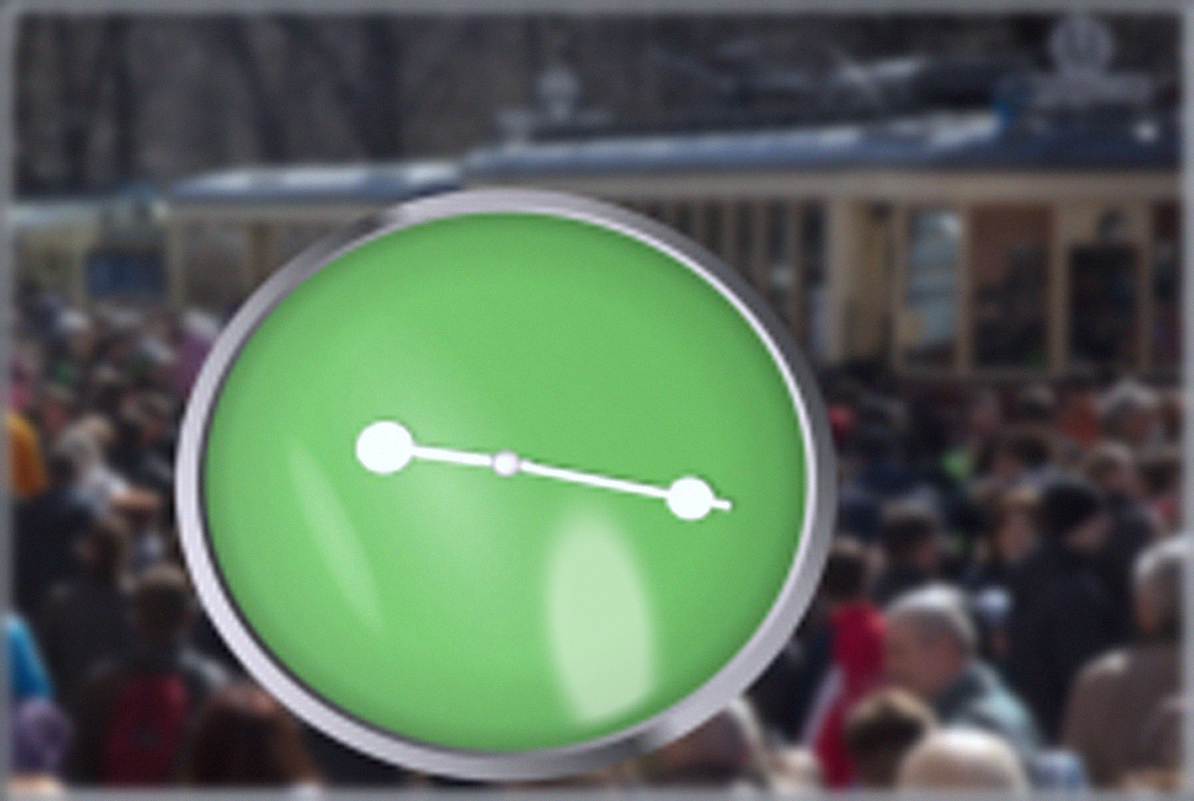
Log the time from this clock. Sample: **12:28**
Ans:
**9:17**
